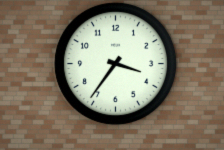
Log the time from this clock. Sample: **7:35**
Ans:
**3:36**
